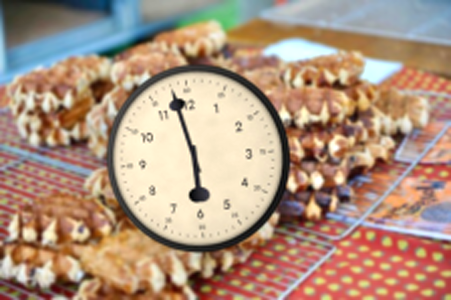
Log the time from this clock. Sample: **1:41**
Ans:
**5:58**
